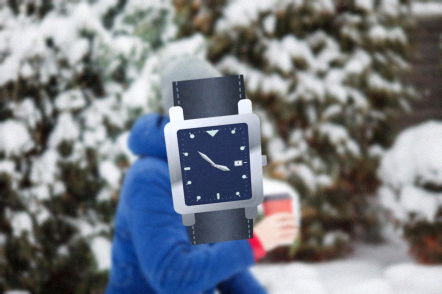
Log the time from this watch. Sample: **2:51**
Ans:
**3:53**
